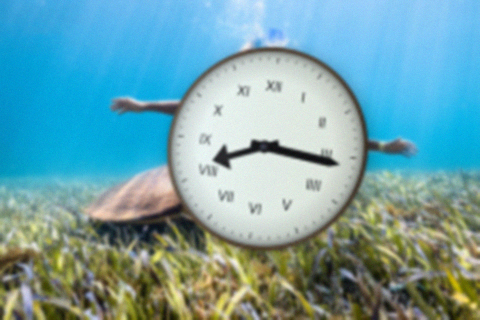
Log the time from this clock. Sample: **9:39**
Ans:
**8:16**
